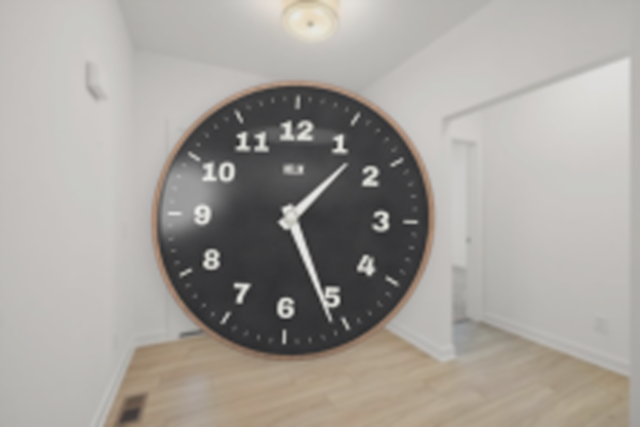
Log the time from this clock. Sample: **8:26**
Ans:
**1:26**
